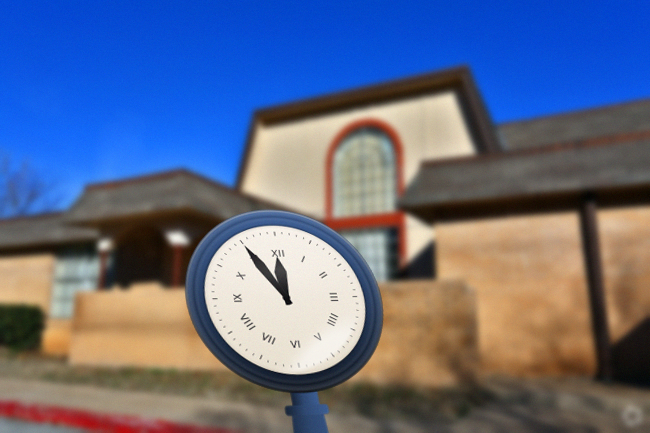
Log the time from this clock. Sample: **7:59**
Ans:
**11:55**
